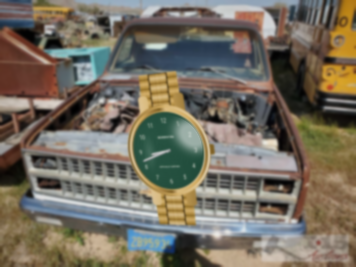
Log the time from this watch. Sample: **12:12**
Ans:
**8:42**
